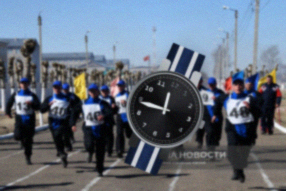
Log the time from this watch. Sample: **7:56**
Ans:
**11:44**
